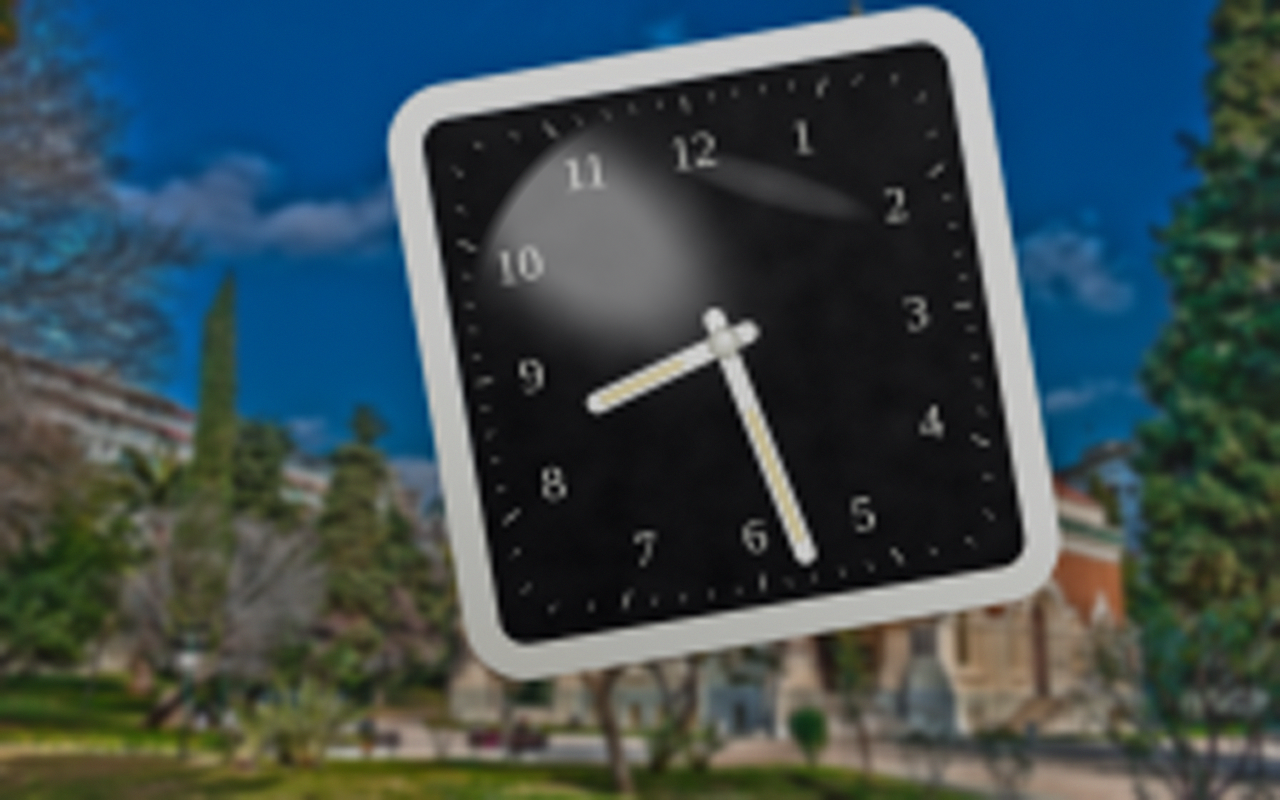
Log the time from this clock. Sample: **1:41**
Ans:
**8:28**
